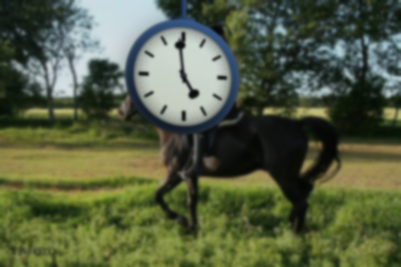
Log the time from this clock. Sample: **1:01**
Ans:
**4:59**
